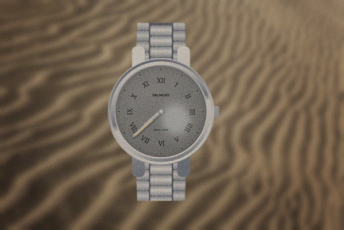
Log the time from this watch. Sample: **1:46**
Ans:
**7:38**
